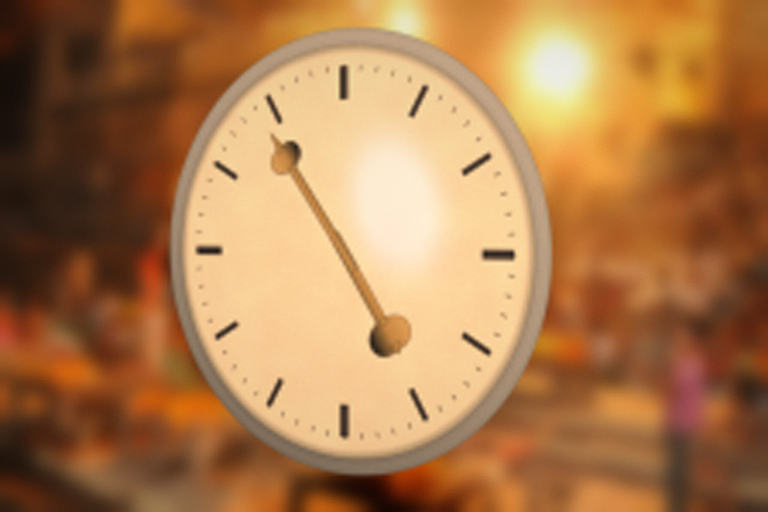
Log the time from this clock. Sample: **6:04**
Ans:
**4:54**
